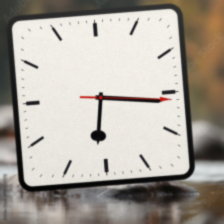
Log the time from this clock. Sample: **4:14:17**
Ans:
**6:16:16**
